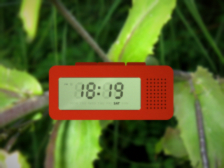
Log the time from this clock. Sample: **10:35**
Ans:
**18:19**
